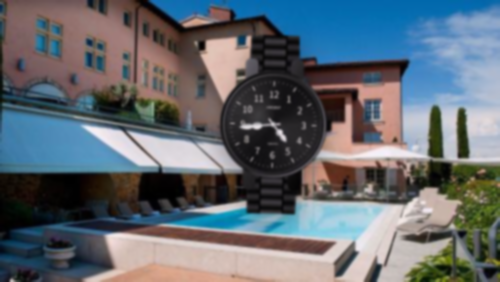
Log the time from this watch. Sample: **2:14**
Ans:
**4:44**
